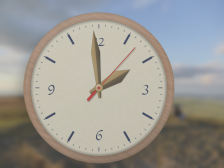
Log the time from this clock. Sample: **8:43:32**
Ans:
**1:59:07**
